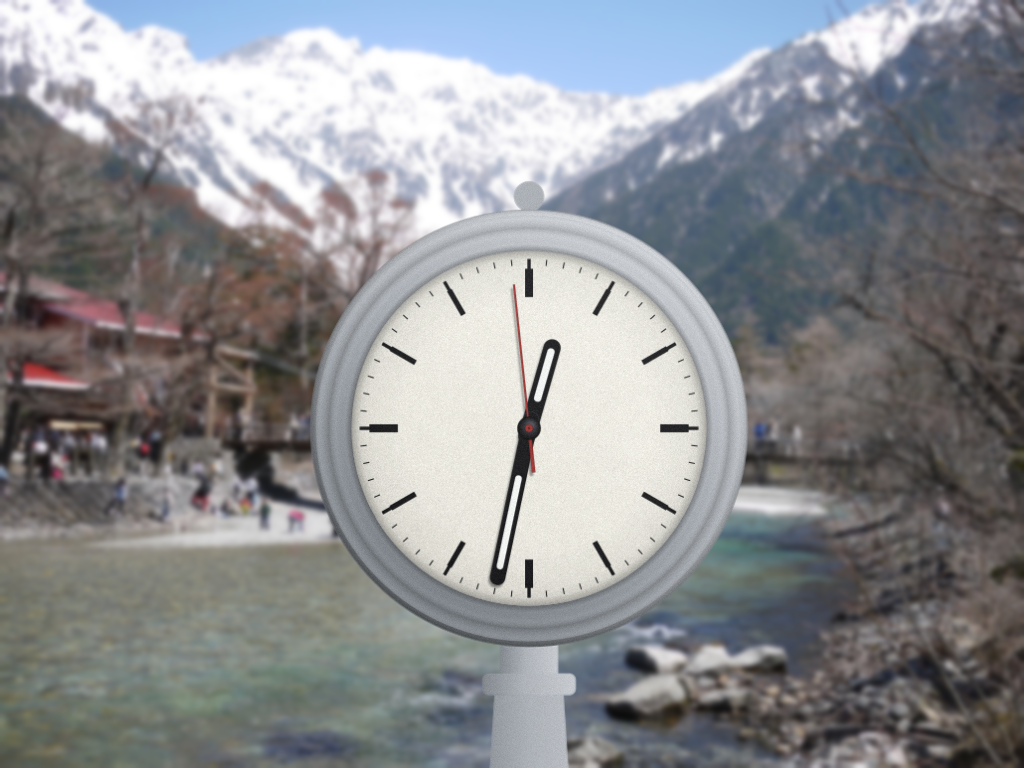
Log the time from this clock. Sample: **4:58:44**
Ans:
**12:31:59**
